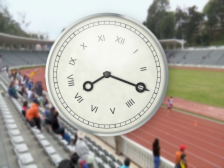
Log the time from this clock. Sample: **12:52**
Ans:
**7:15**
